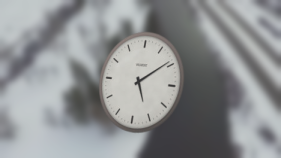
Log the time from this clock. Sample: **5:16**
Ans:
**5:09**
